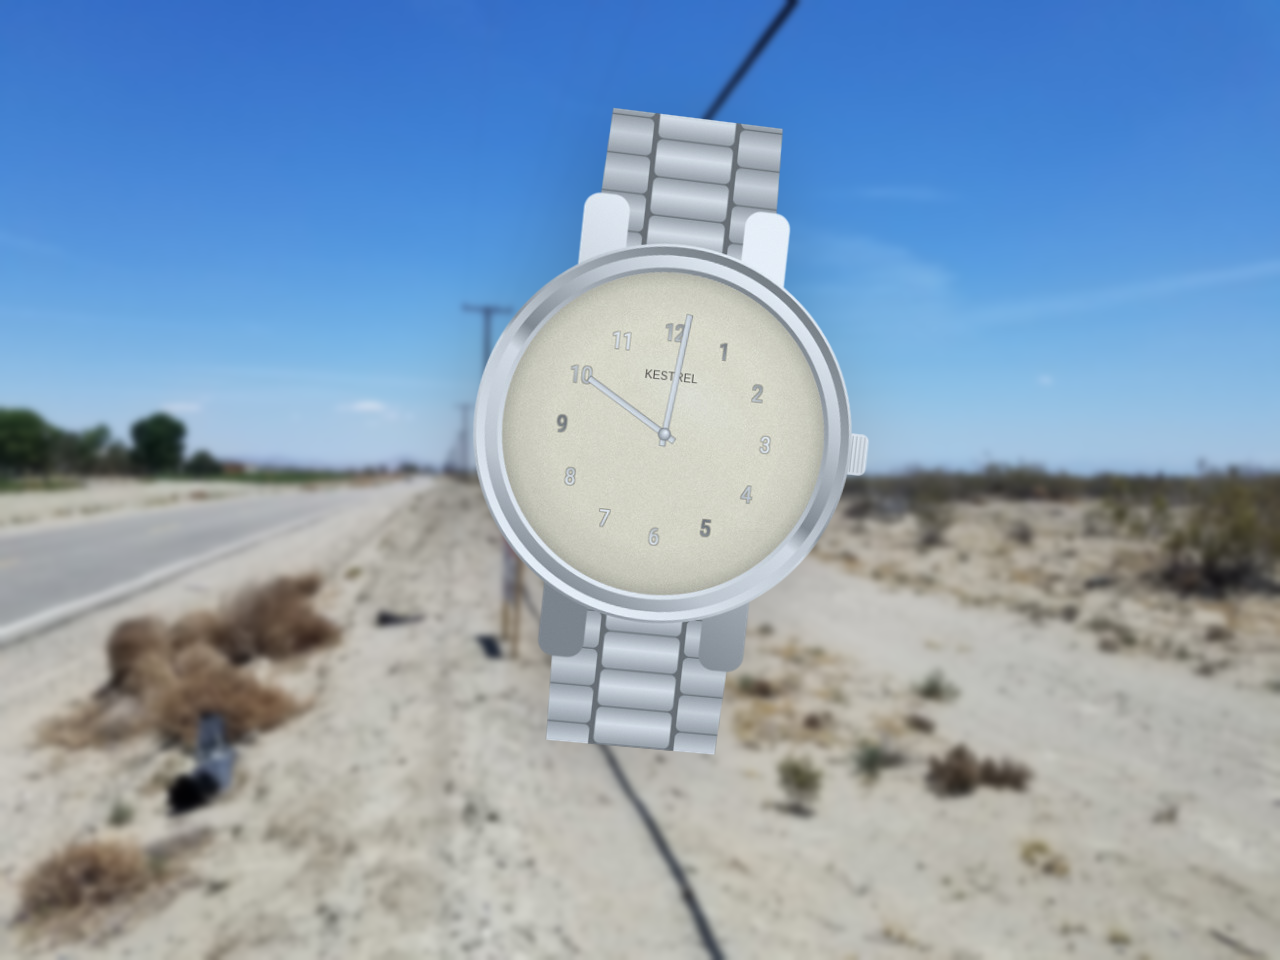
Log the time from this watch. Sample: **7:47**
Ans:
**10:01**
